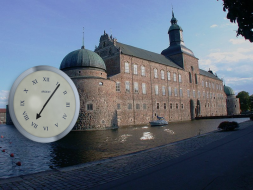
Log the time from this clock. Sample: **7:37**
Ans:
**7:06**
